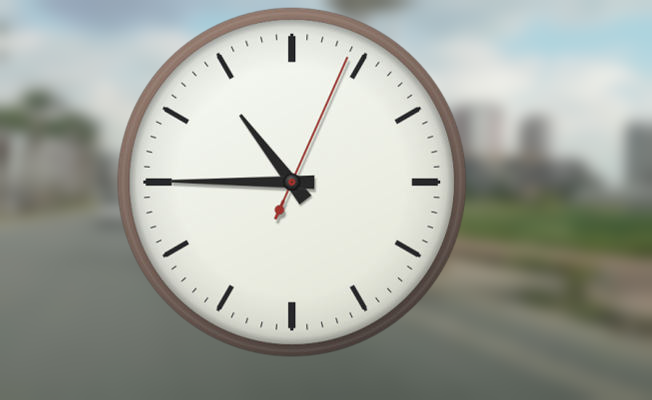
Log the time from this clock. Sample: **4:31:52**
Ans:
**10:45:04**
